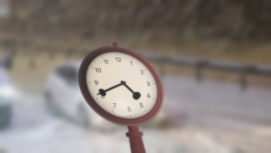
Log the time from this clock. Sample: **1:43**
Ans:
**4:41**
